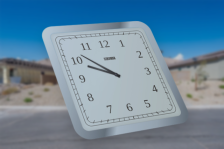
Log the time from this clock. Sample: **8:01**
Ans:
**9:52**
